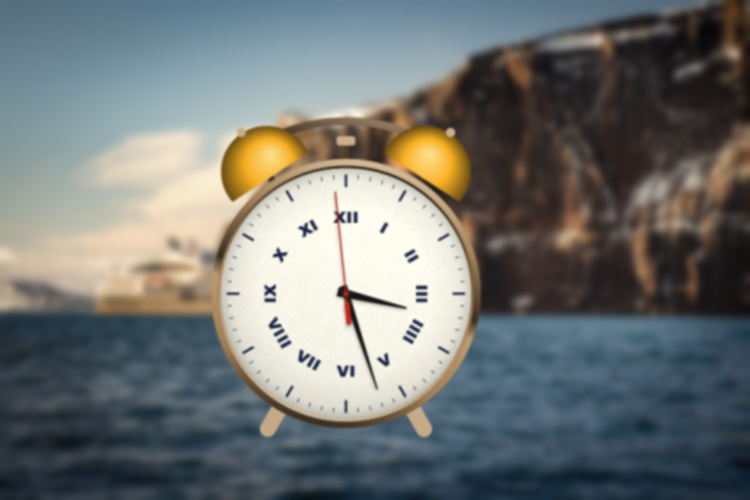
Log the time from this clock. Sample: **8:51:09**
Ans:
**3:26:59**
